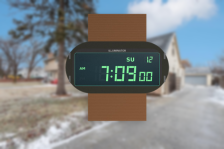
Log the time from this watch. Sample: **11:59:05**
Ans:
**7:09:00**
